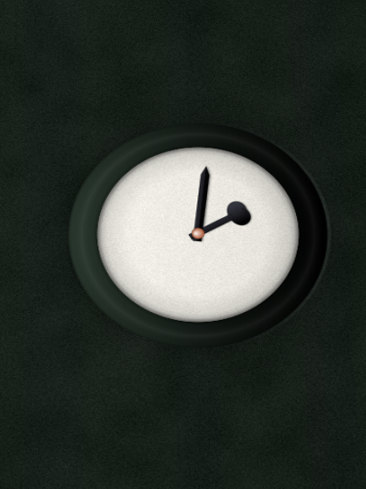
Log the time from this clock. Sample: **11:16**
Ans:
**2:01**
